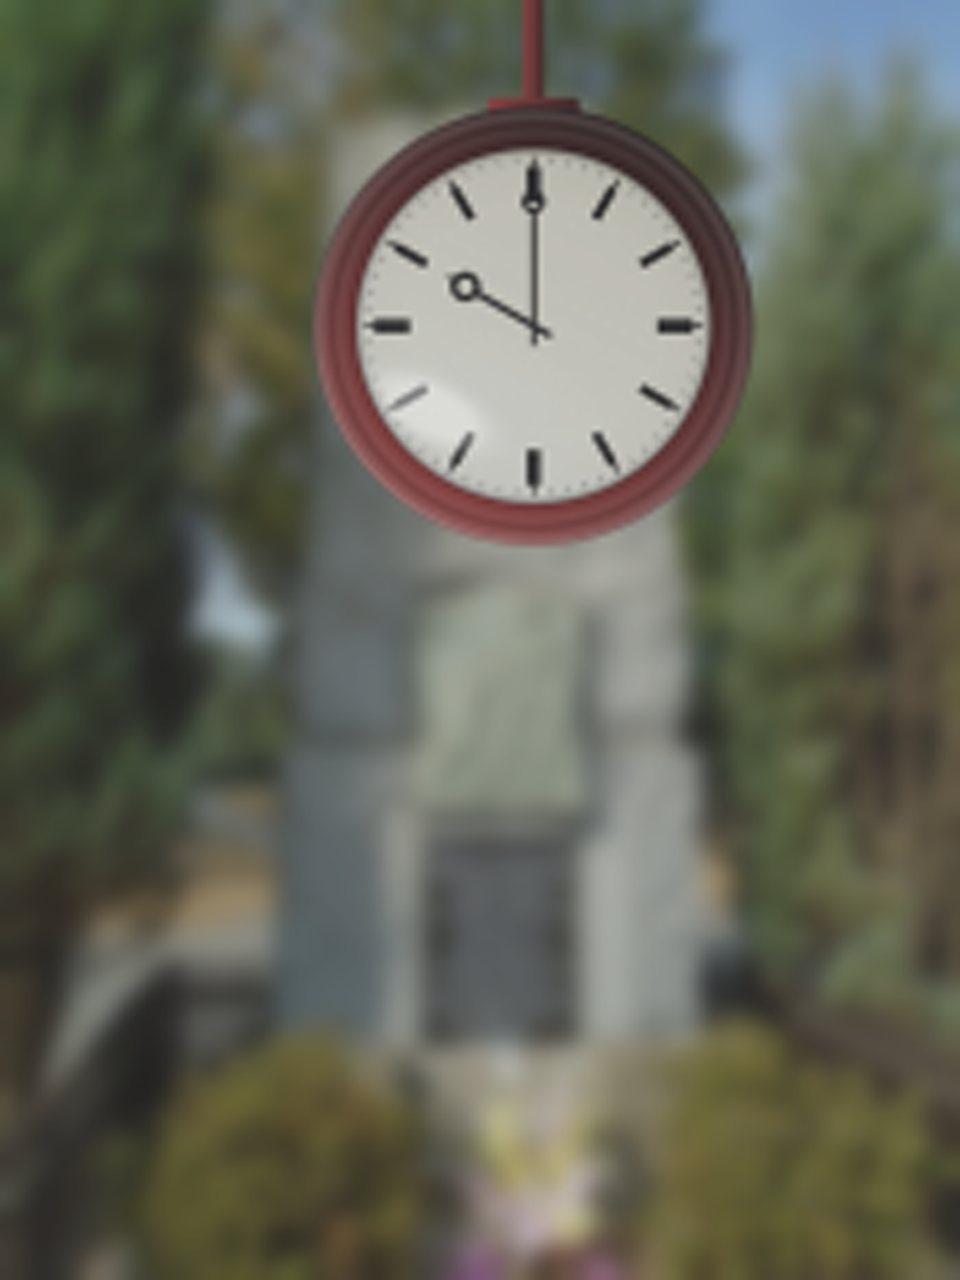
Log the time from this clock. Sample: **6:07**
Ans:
**10:00**
